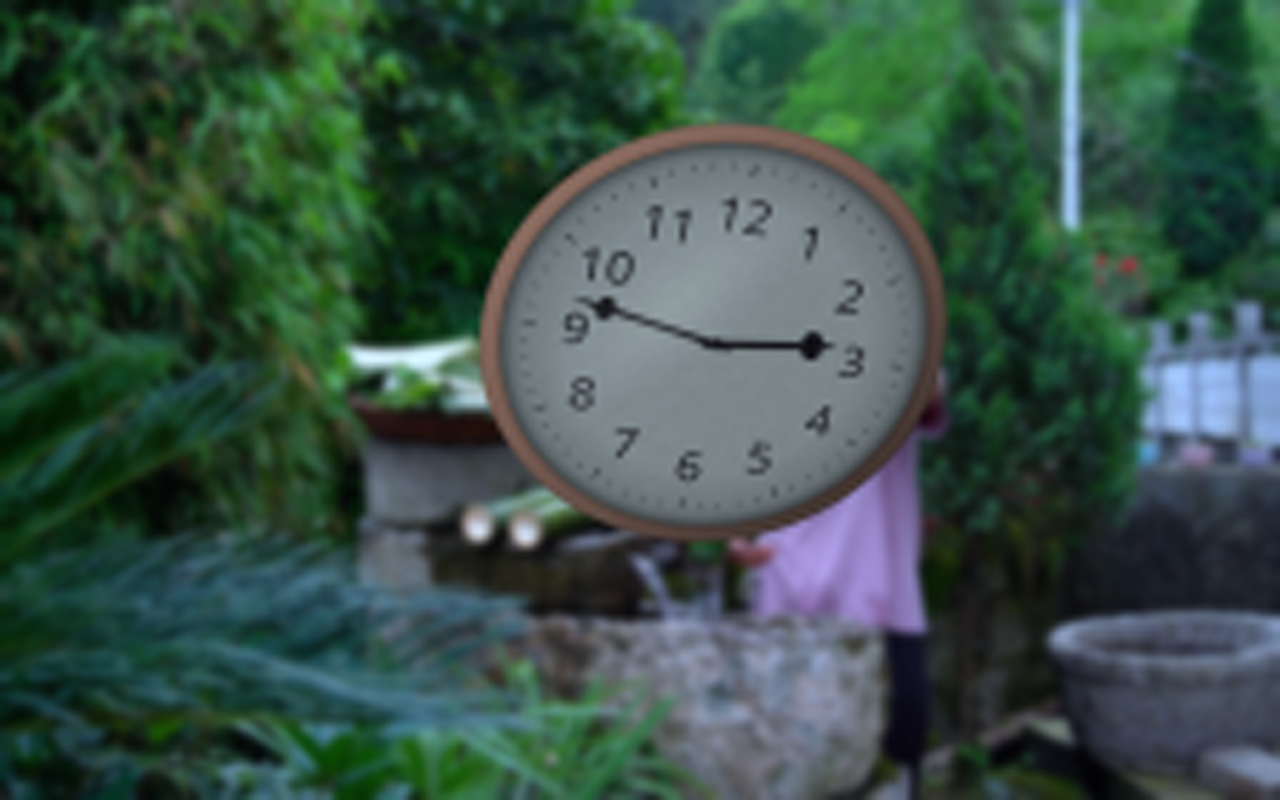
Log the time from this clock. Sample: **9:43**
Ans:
**2:47**
